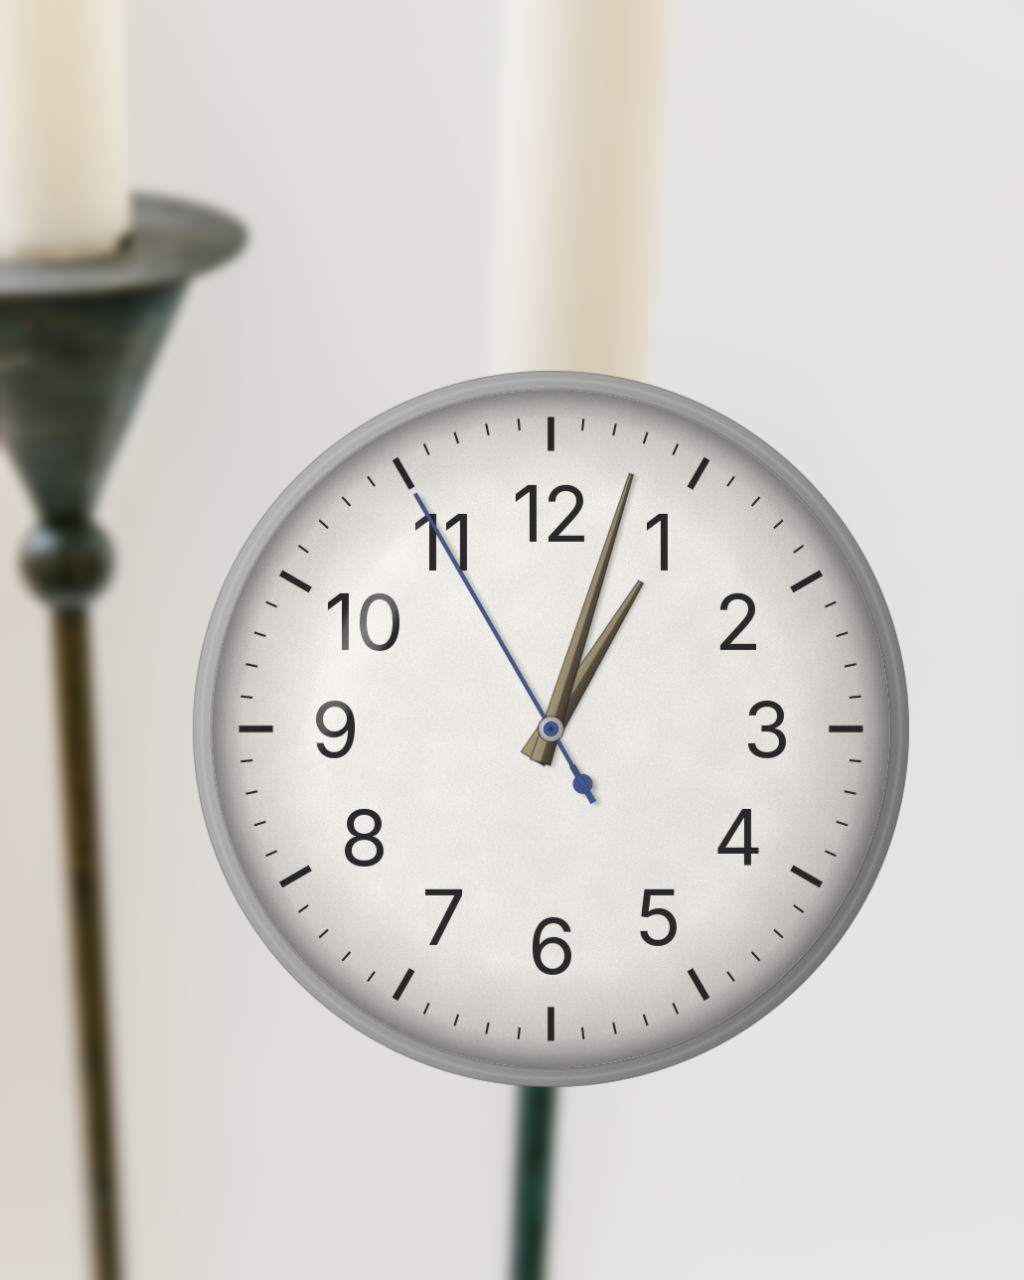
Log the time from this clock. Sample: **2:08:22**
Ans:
**1:02:55**
